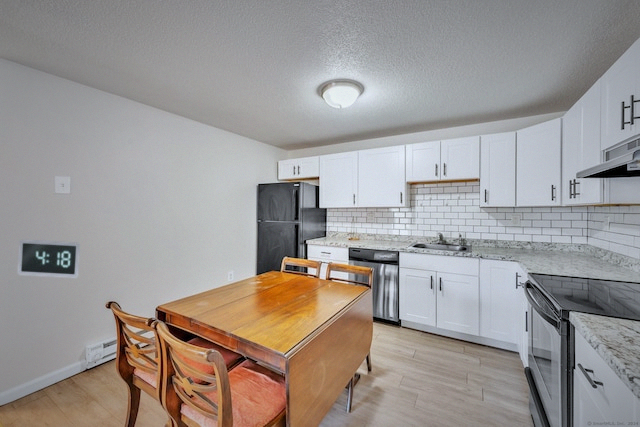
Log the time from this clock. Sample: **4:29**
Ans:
**4:18**
